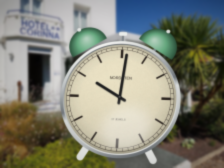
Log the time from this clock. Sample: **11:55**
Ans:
**10:01**
